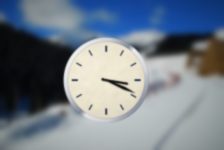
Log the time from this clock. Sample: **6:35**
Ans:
**3:19**
